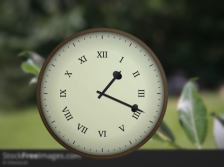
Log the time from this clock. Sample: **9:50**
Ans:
**1:19**
